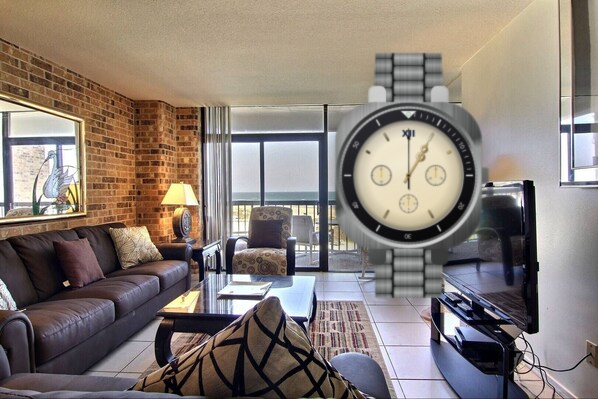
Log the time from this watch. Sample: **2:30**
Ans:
**1:05**
